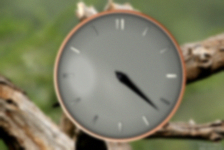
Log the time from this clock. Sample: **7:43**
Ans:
**4:22**
